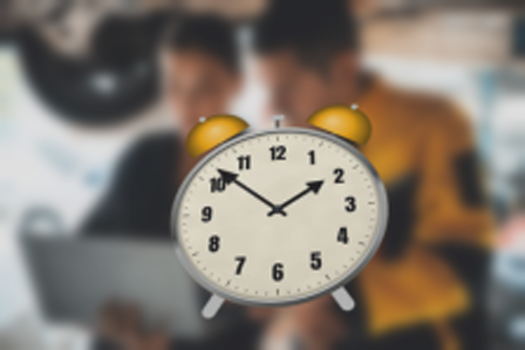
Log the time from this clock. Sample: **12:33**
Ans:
**1:52**
